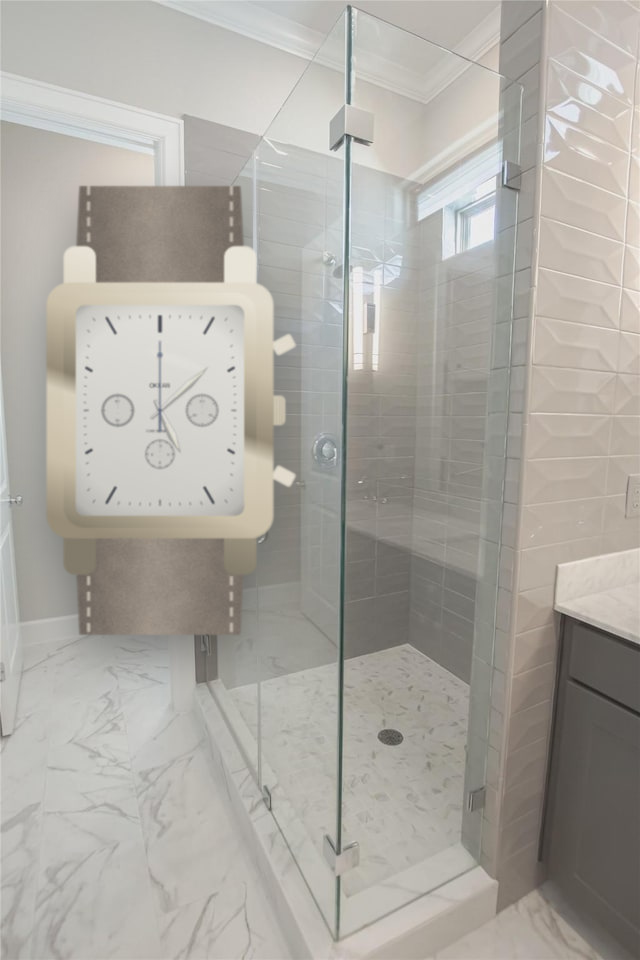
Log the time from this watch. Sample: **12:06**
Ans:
**5:08**
